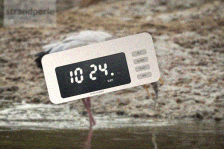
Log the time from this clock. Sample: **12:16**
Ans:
**10:24**
